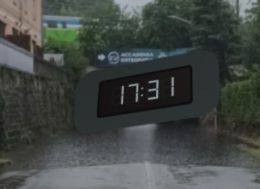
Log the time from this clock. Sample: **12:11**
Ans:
**17:31**
